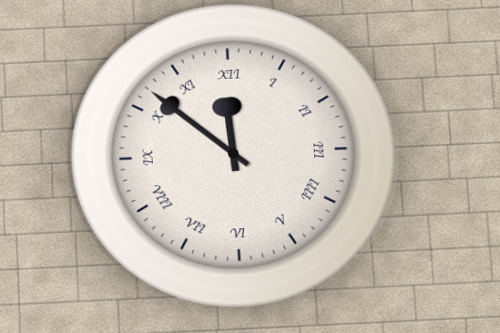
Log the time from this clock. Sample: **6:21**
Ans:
**11:52**
